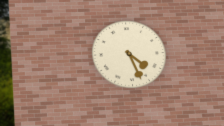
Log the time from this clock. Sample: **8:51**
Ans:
**4:27**
